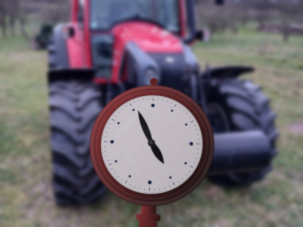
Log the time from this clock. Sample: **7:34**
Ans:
**4:56**
